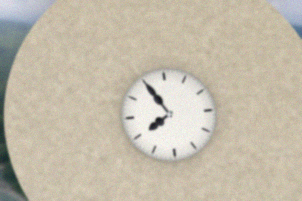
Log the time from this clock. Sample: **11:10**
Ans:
**7:55**
